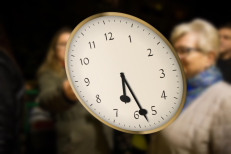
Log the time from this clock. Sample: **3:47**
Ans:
**6:28**
